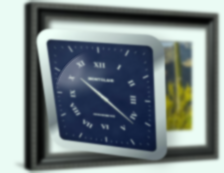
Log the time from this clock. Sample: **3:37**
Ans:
**10:22**
